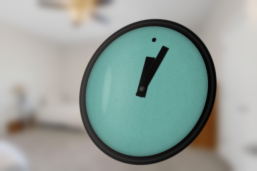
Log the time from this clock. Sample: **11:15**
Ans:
**12:03**
